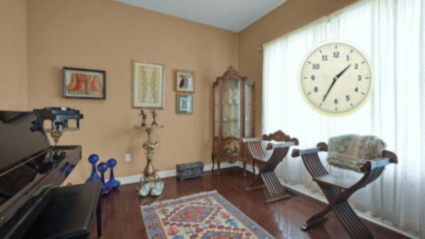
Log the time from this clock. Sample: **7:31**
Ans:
**1:35**
